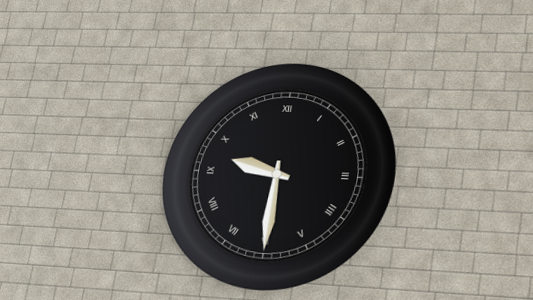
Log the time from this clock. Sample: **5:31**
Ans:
**9:30**
